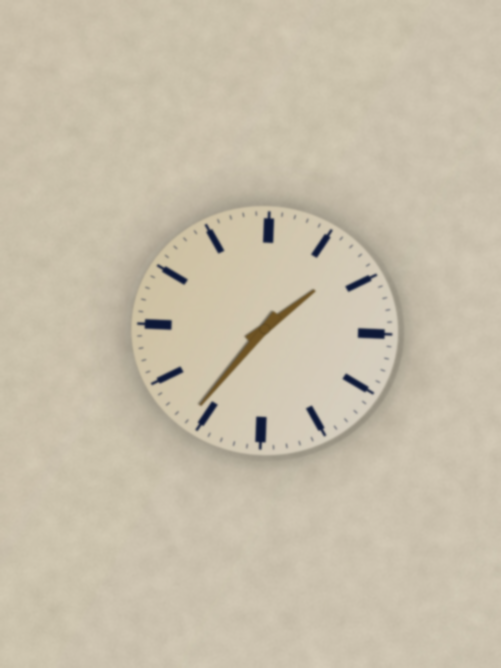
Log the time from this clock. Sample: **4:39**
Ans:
**1:36**
